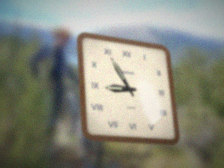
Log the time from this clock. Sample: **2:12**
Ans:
**8:55**
